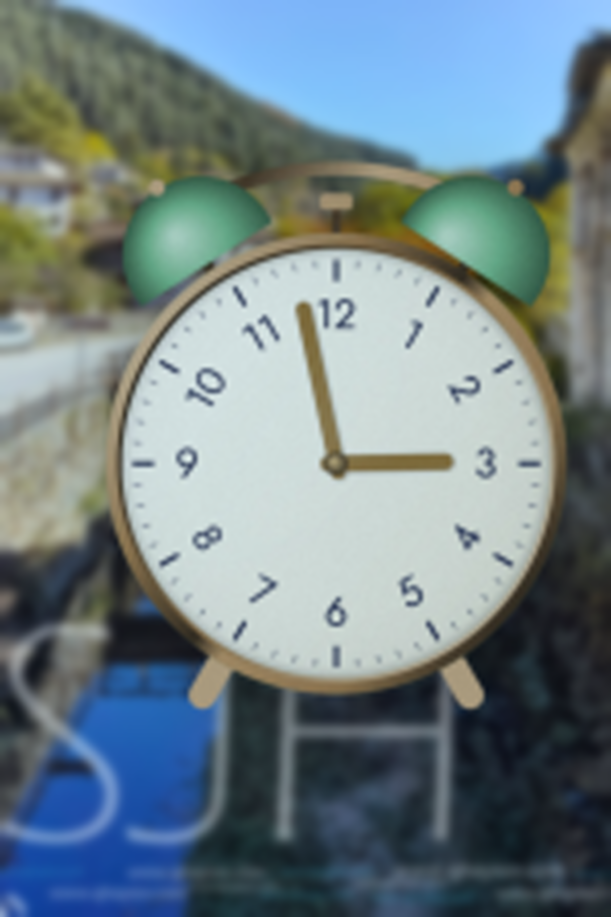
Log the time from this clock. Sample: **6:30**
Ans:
**2:58**
